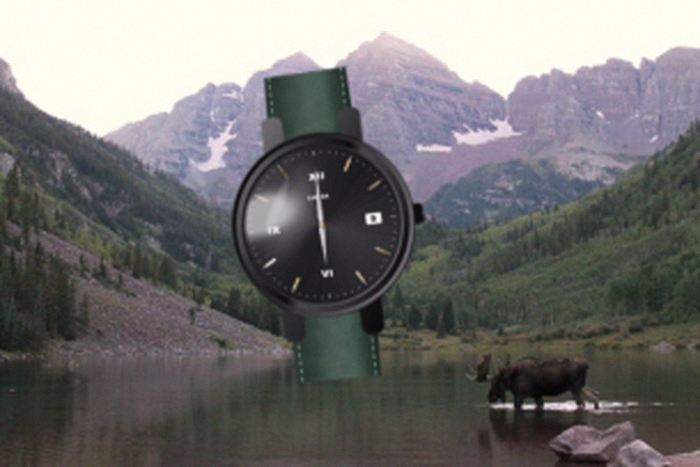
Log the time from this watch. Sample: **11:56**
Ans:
**6:00**
